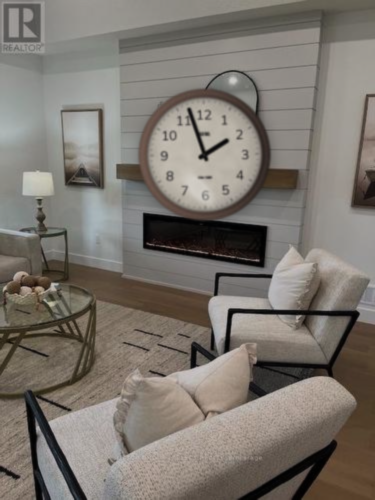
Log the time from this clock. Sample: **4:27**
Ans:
**1:57**
